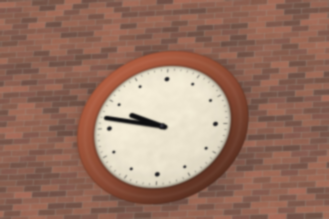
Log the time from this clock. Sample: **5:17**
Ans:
**9:47**
